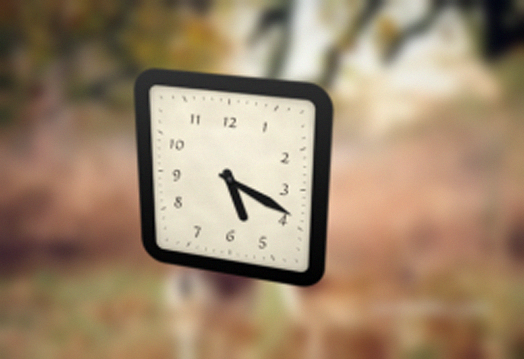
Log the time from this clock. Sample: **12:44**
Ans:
**5:19**
